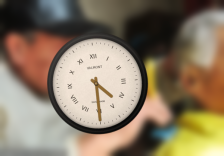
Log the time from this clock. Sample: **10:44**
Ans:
**4:30**
